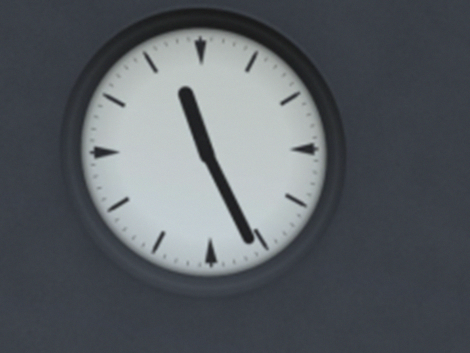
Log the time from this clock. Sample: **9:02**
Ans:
**11:26**
